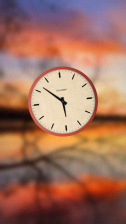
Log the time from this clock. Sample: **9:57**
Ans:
**5:52**
